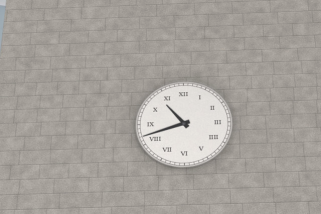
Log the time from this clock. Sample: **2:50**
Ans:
**10:42**
